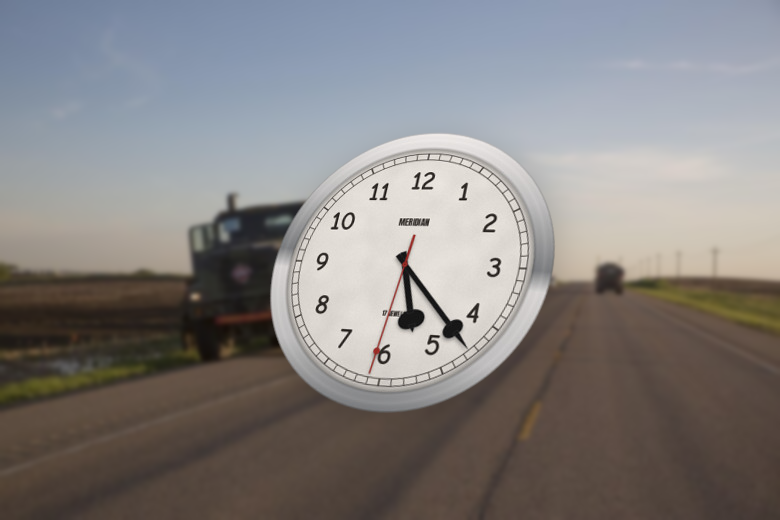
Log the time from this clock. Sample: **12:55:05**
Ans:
**5:22:31**
